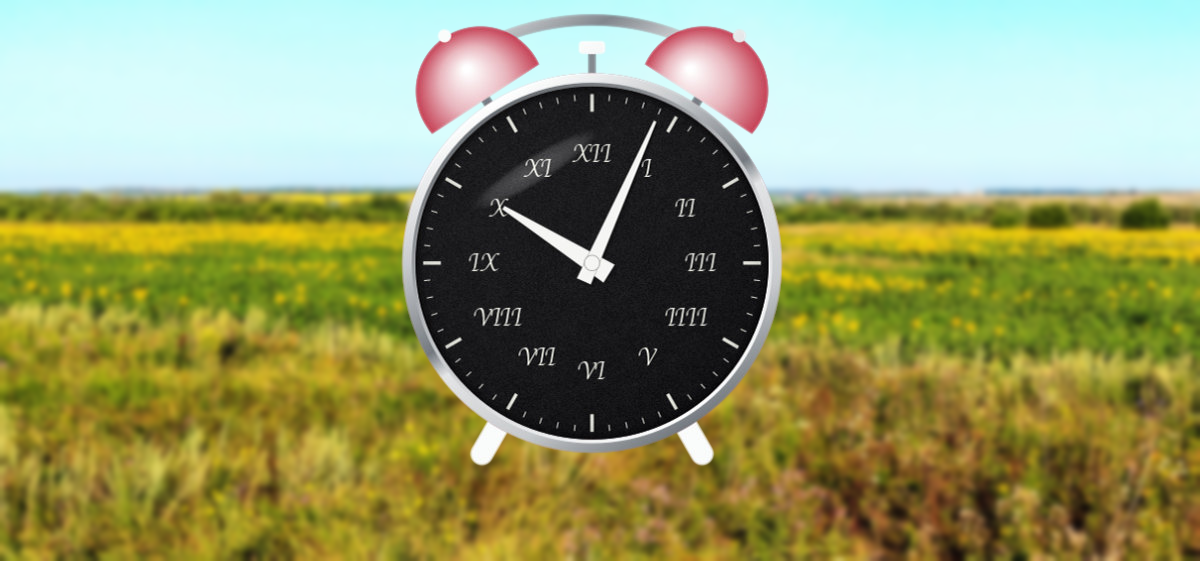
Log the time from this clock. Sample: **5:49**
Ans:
**10:04**
